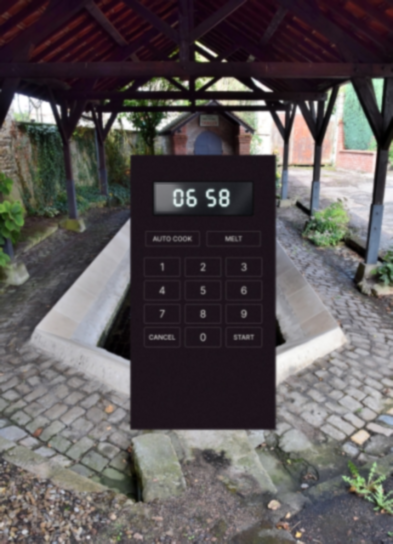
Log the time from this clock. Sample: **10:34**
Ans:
**6:58**
